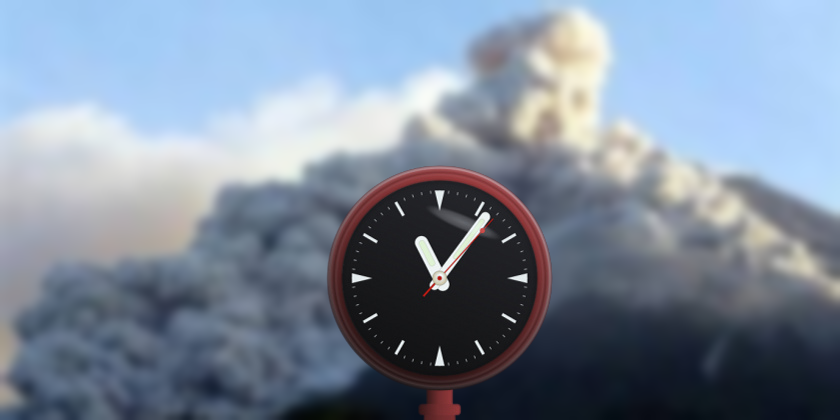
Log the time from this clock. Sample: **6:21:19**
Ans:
**11:06:07**
